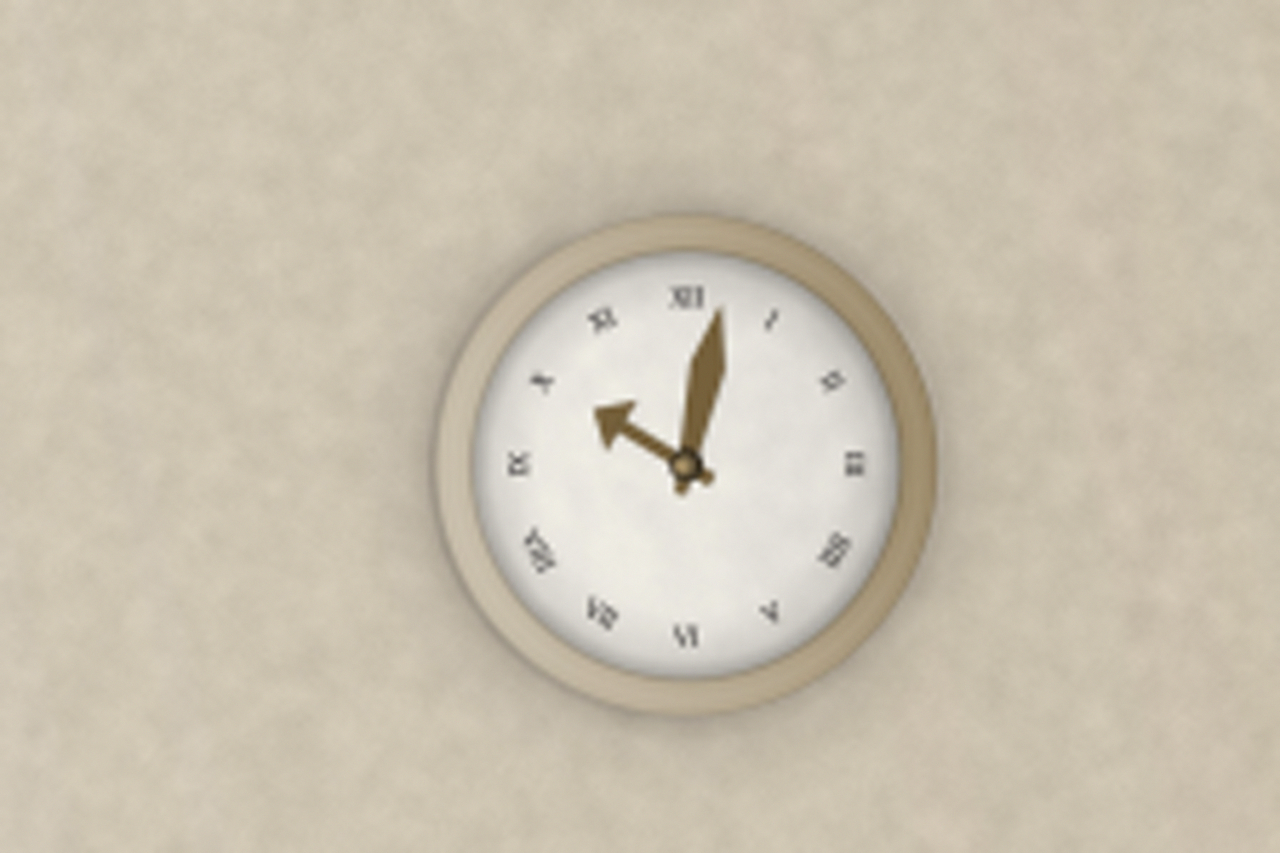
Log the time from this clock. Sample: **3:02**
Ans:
**10:02**
